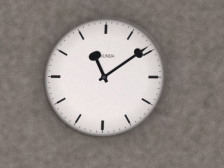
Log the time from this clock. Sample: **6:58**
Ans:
**11:09**
